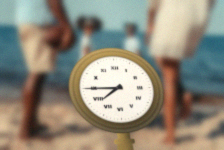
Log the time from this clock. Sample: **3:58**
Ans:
**7:45**
